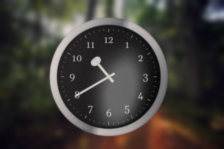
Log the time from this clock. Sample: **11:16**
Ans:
**10:40**
